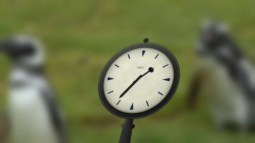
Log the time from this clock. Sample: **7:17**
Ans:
**1:36**
